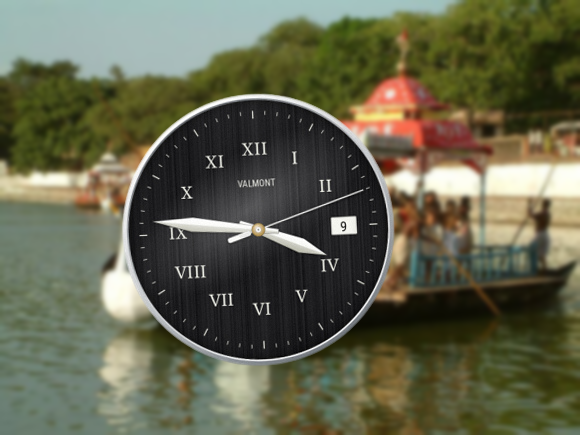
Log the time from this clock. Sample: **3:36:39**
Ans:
**3:46:12**
